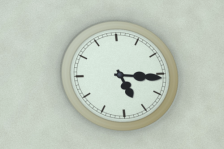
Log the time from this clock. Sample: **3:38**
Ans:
**5:16**
